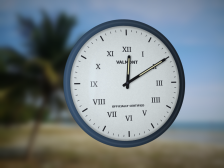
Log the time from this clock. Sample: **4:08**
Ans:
**12:10**
